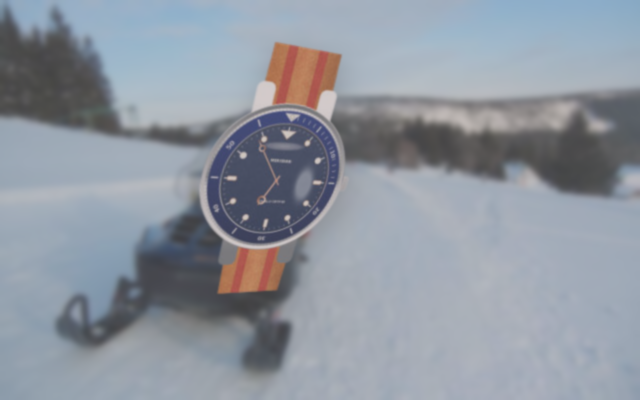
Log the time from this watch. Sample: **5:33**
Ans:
**6:54**
